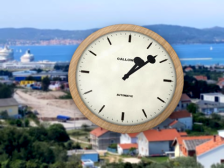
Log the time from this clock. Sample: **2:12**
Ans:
**1:08**
